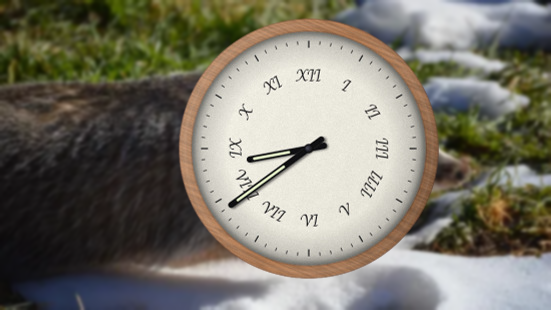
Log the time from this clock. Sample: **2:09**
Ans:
**8:39**
